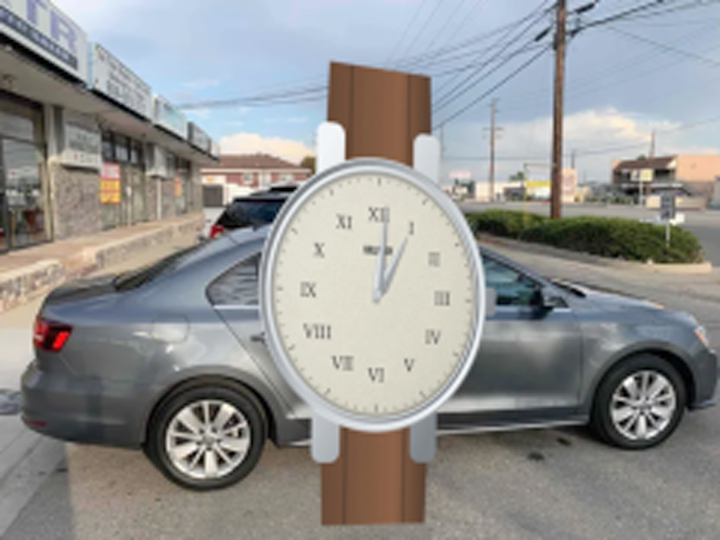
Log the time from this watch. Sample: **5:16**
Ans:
**1:01**
